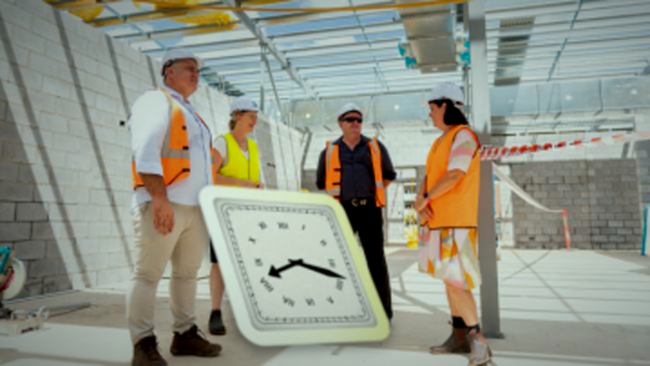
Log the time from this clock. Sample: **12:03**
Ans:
**8:18**
